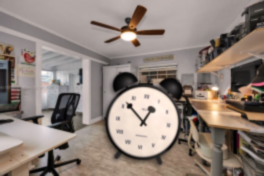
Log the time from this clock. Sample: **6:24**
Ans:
**12:52**
